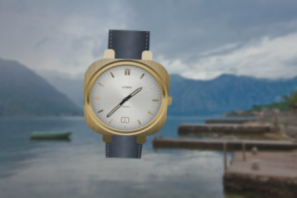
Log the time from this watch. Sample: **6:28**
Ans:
**1:37**
